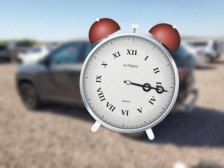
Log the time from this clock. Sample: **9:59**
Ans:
**3:16**
